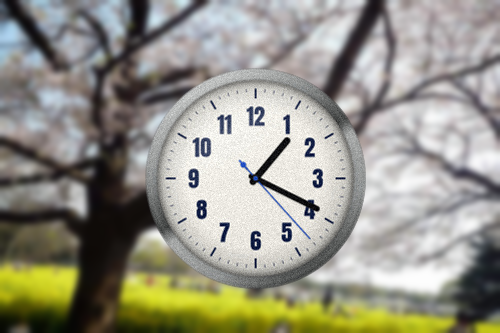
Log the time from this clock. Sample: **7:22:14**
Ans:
**1:19:23**
